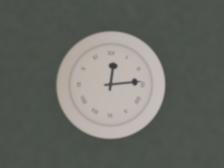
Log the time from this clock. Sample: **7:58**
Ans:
**12:14**
